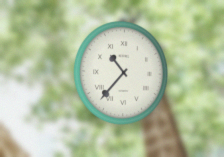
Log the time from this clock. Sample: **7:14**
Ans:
**10:37**
